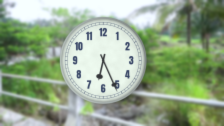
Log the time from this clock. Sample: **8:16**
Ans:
**6:26**
